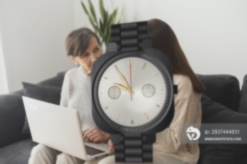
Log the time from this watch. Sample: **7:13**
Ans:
**9:55**
